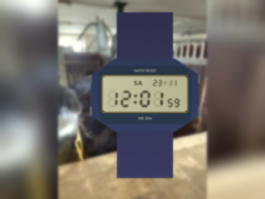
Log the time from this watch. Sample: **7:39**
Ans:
**12:01**
